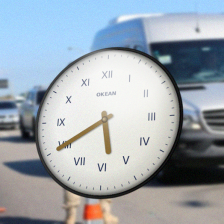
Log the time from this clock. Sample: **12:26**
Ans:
**5:40**
